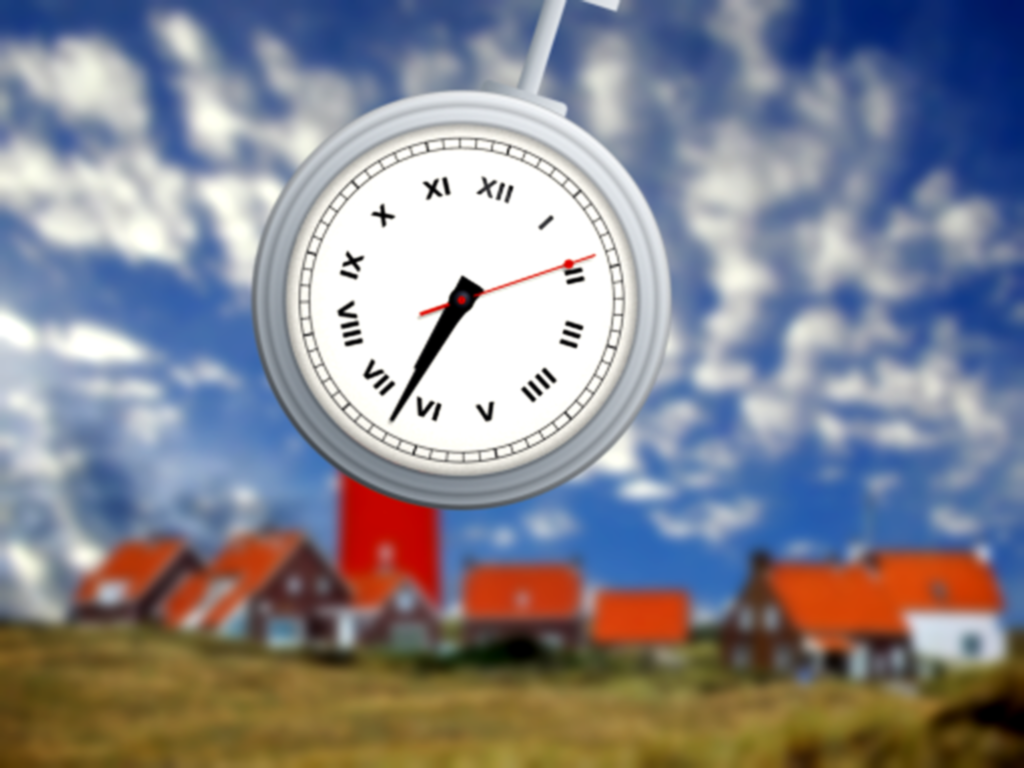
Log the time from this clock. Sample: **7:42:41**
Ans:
**6:32:09**
